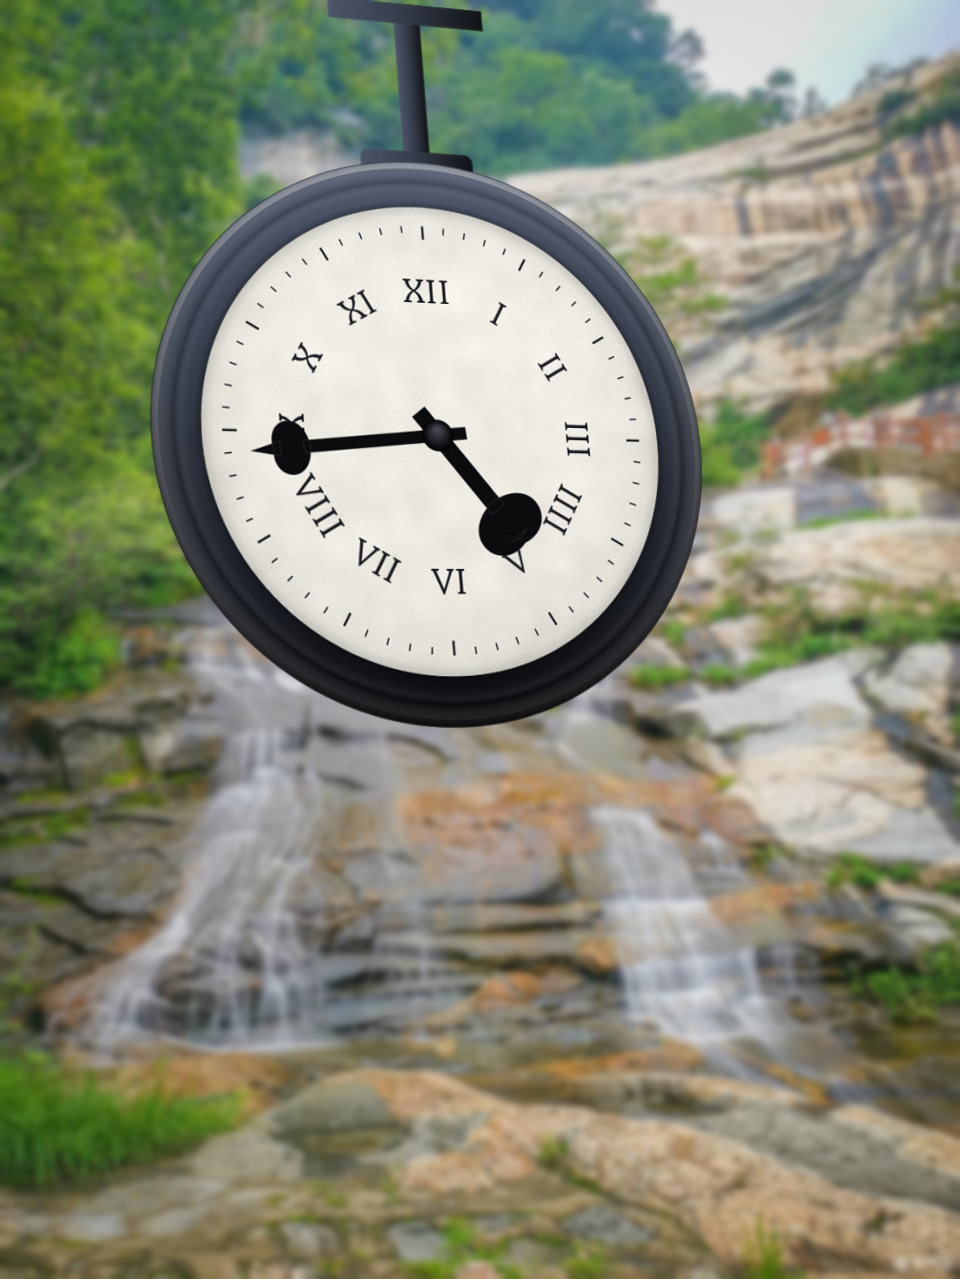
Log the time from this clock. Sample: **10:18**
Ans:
**4:44**
